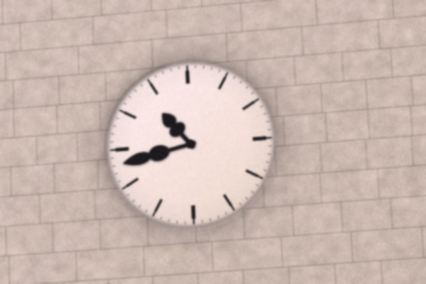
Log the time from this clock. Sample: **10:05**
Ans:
**10:43**
